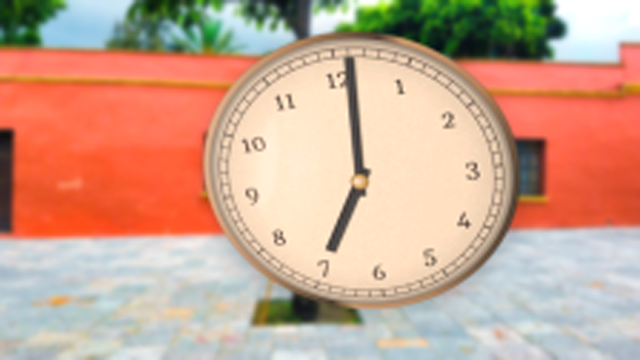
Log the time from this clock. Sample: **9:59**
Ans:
**7:01**
